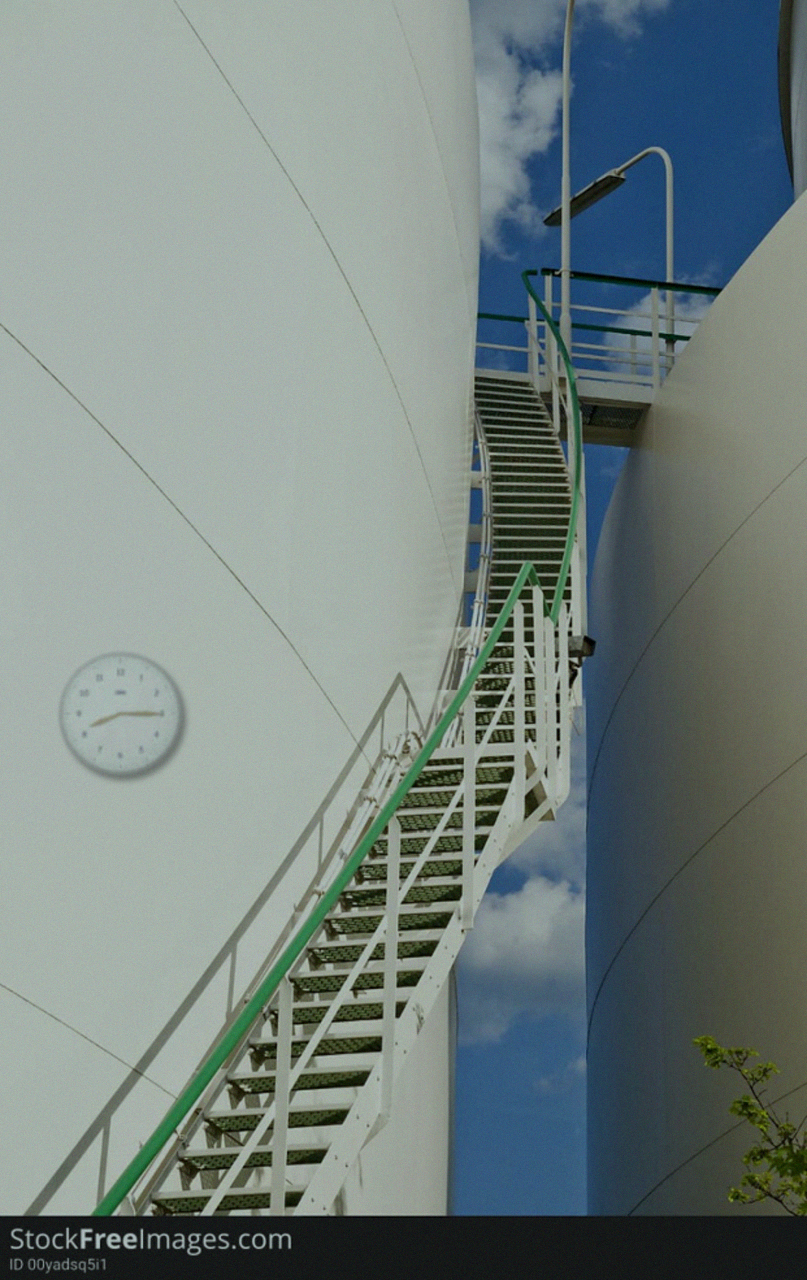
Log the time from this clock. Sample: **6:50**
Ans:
**8:15**
